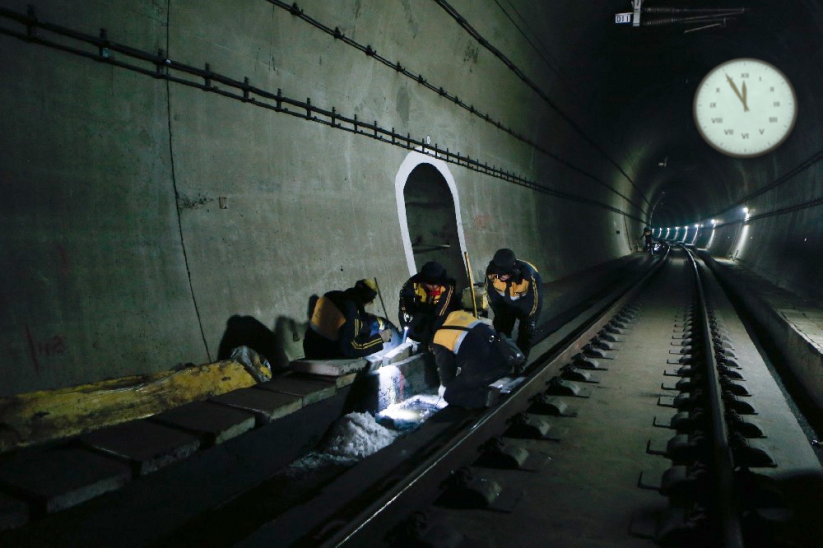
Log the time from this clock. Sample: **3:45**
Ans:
**11:55**
